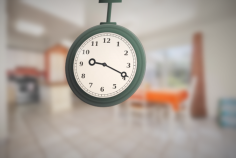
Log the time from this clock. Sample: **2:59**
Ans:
**9:19**
